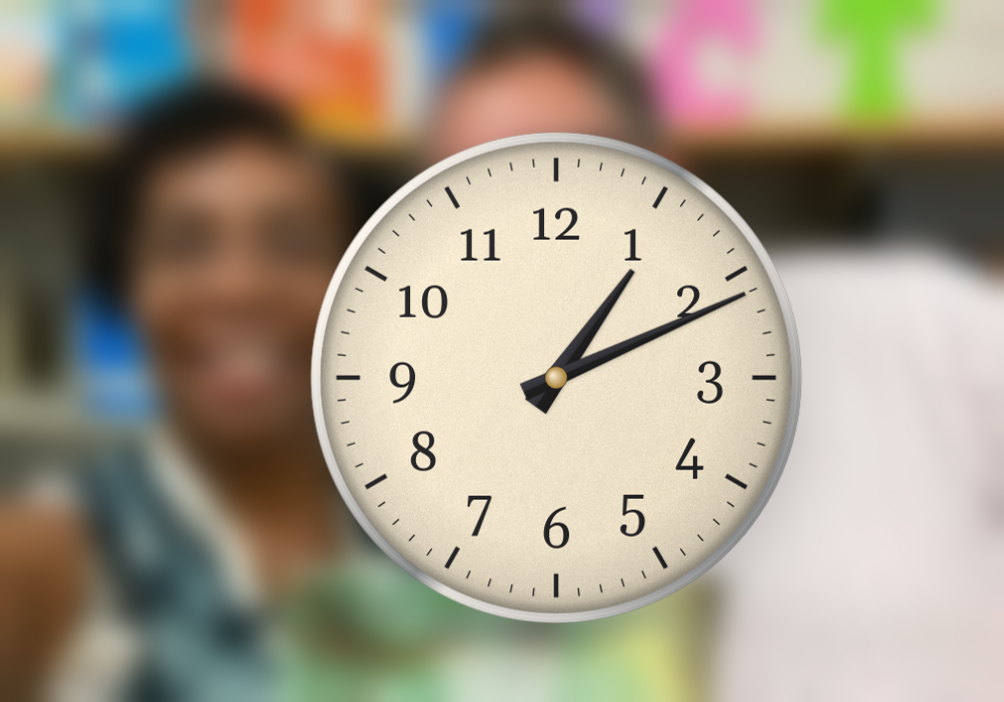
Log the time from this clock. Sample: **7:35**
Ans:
**1:11**
